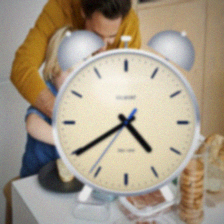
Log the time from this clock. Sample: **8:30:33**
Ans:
**4:39:36**
